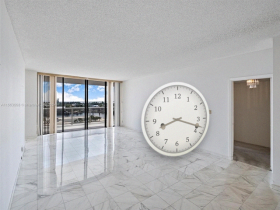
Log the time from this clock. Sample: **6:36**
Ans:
**8:18**
